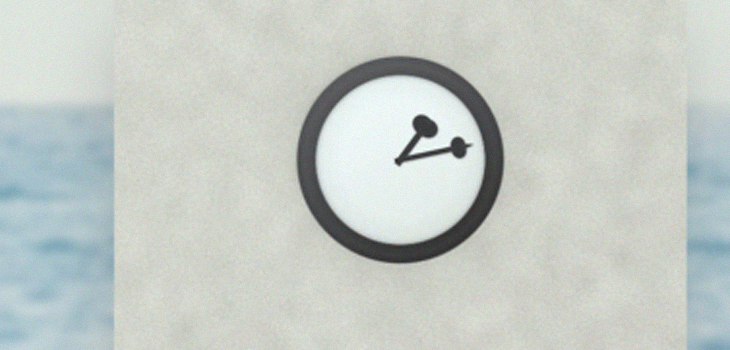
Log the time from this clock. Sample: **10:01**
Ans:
**1:13**
